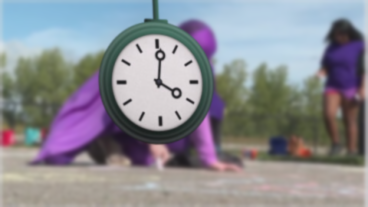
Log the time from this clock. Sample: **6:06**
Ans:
**4:01**
